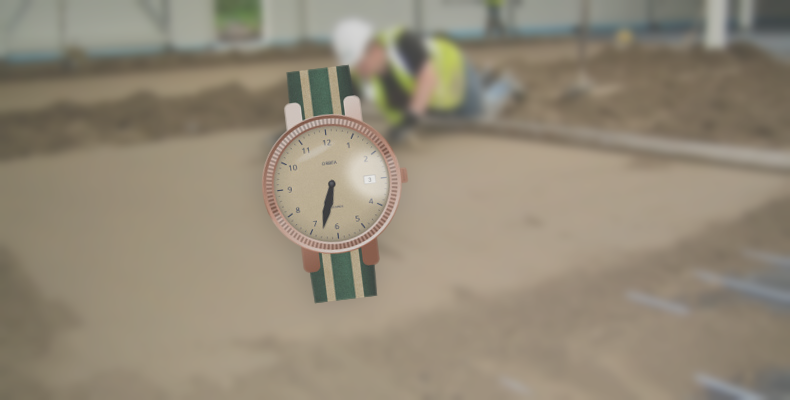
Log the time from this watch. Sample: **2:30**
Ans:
**6:33**
